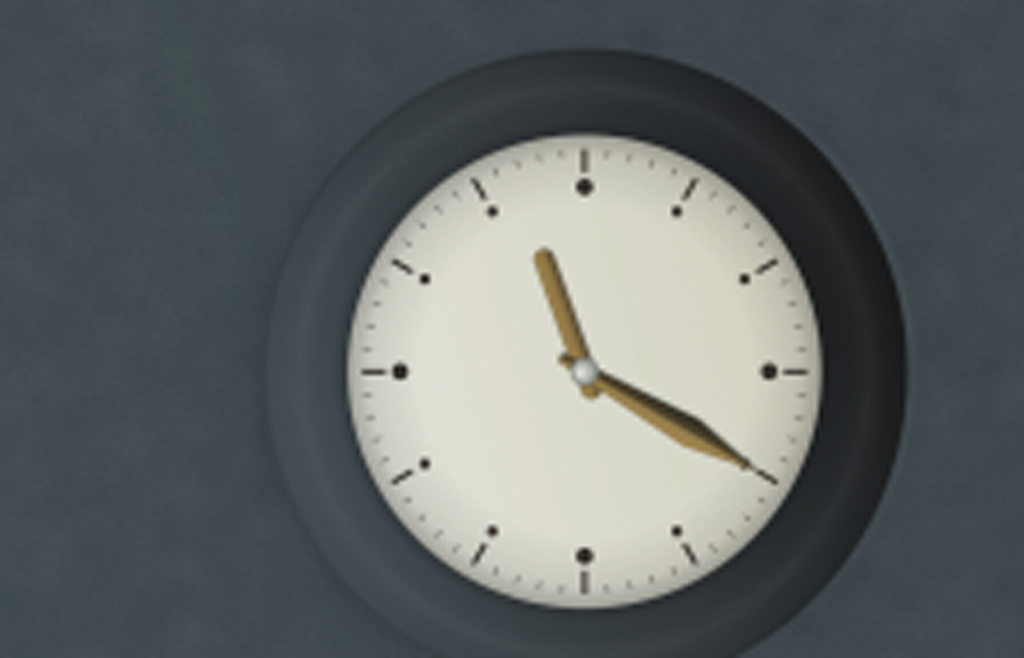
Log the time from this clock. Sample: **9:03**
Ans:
**11:20**
